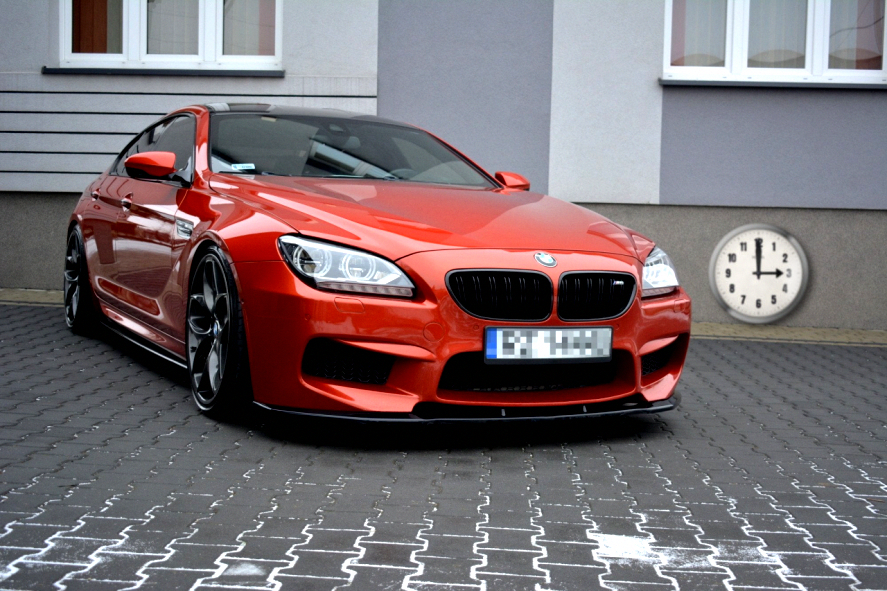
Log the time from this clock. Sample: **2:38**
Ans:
**3:00**
